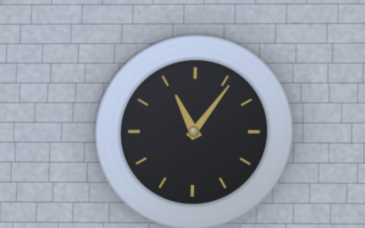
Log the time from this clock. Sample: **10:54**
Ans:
**11:06**
